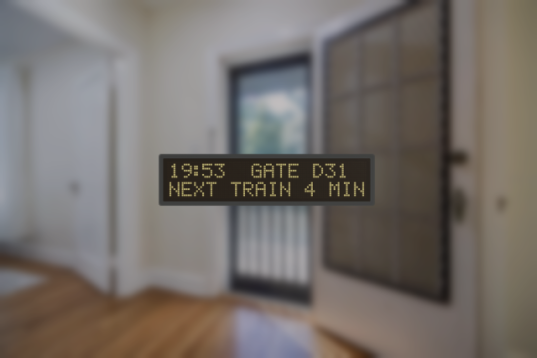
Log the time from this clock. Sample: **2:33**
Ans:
**19:53**
